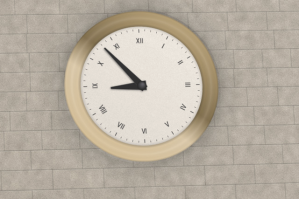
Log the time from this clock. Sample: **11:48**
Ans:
**8:53**
